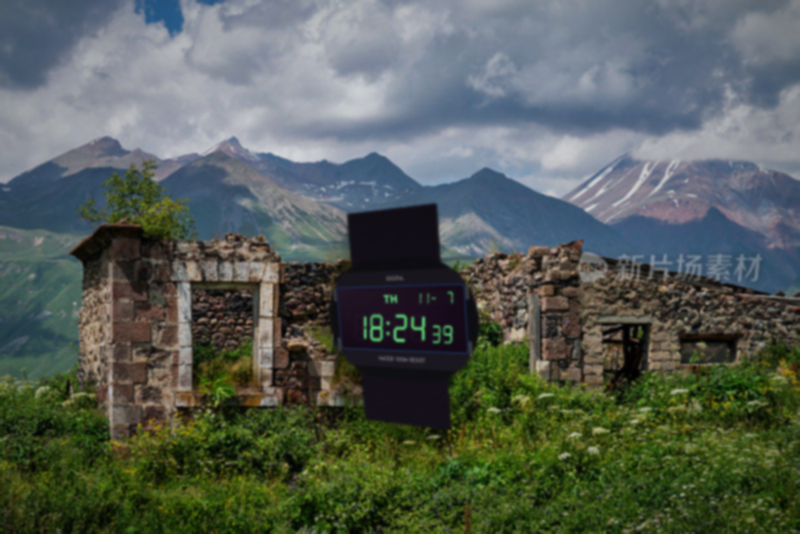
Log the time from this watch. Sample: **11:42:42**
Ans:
**18:24:39**
